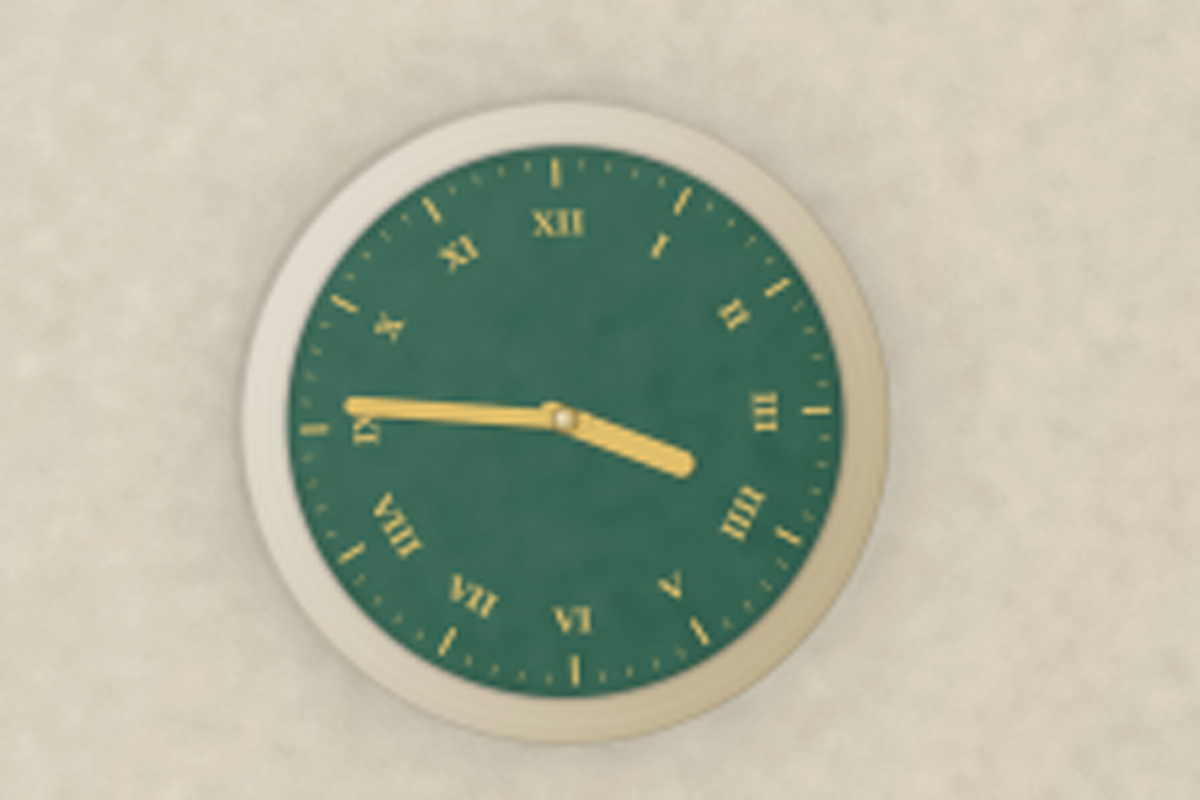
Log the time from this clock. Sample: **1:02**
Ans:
**3:46**
